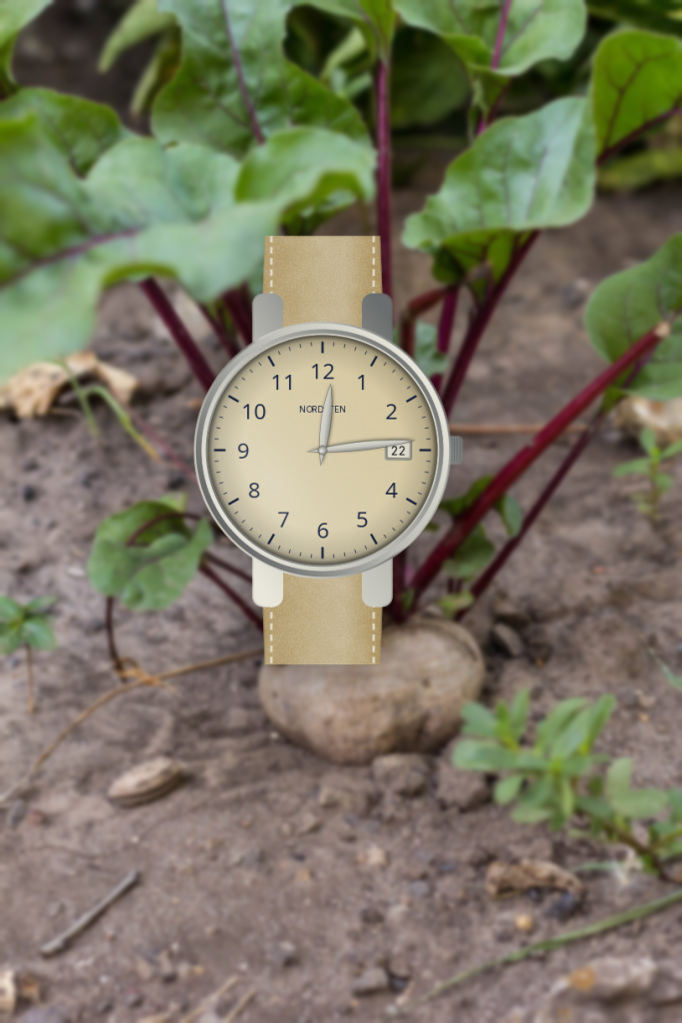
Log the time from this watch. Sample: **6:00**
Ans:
**12:14**
